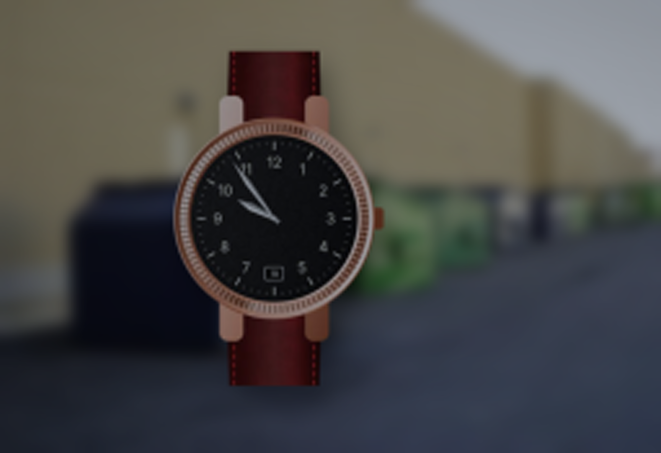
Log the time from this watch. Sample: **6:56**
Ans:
**9:54**
